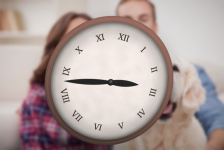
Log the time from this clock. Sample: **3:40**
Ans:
**2:43**
